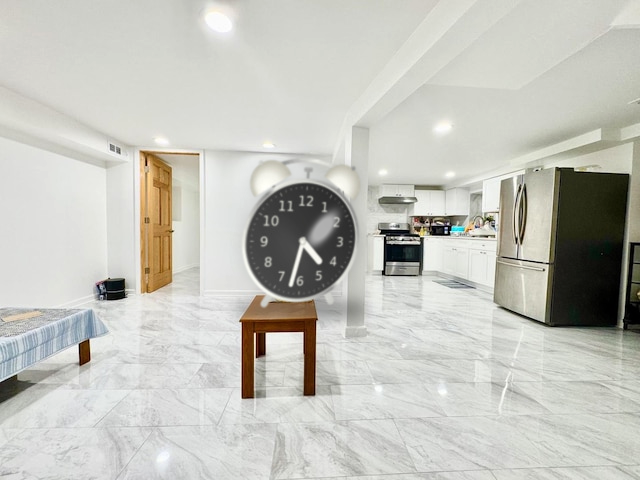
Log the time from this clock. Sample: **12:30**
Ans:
**4:32**
